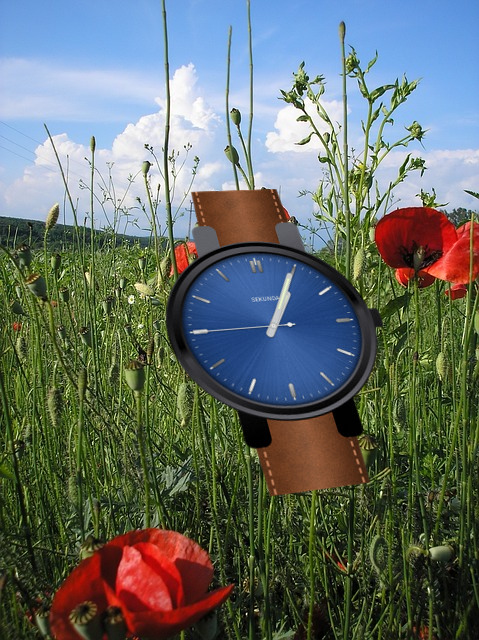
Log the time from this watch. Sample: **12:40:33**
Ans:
**1:04:45**
